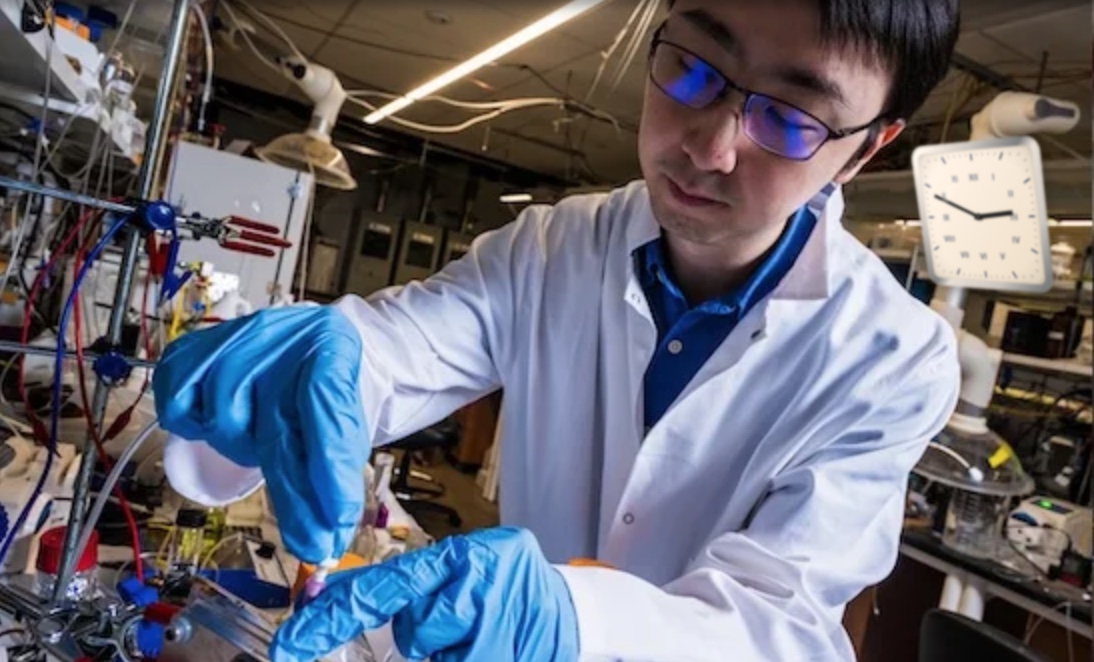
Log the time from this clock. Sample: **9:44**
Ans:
**2:49**
